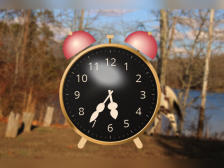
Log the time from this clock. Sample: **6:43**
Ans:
**5:36**
